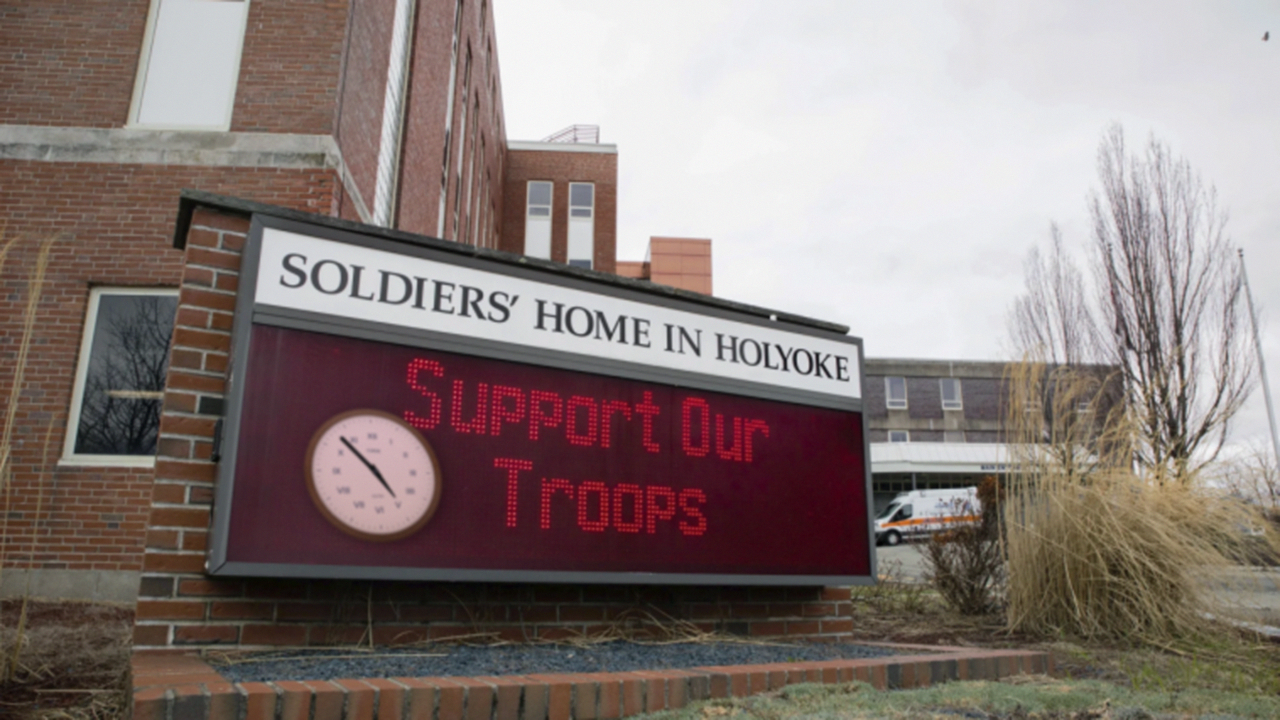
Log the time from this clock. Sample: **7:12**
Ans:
**4:53**
